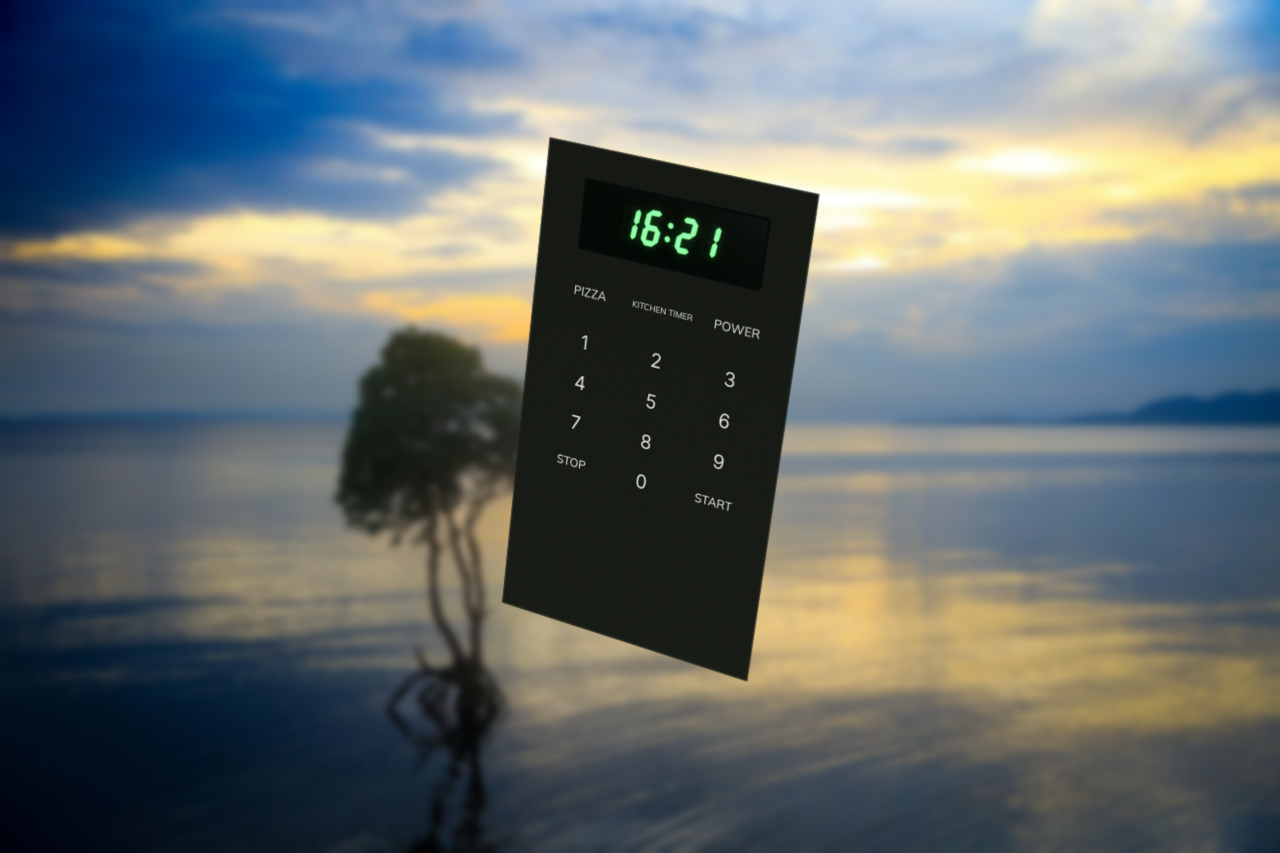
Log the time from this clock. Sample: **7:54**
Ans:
**16:21**
